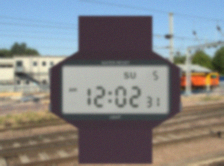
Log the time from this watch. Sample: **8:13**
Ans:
**12:02**
